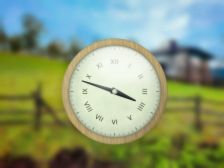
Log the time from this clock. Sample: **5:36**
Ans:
**3:48**
